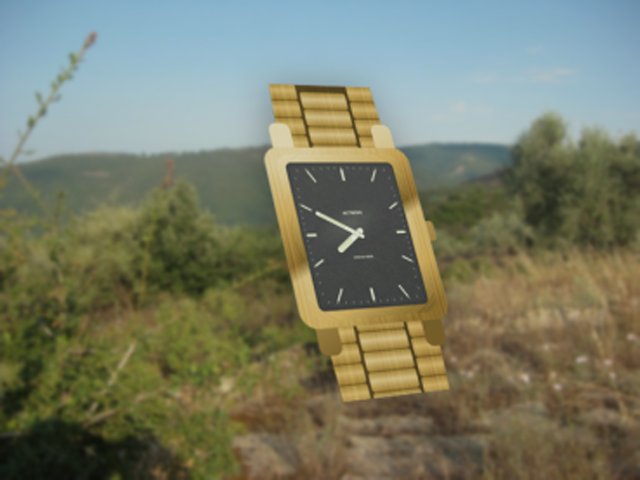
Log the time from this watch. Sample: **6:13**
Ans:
**7:50**
